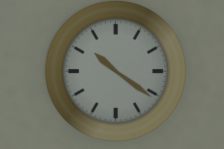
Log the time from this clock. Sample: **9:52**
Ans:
**10:21**
